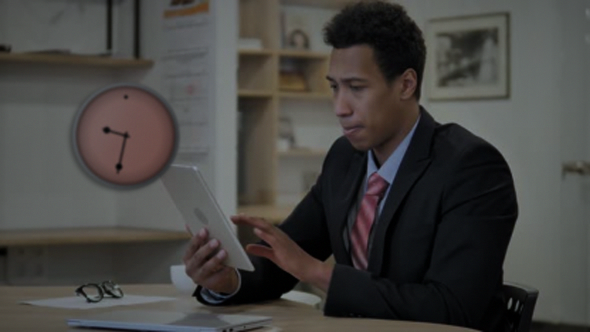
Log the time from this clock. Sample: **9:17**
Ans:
**9:32**
